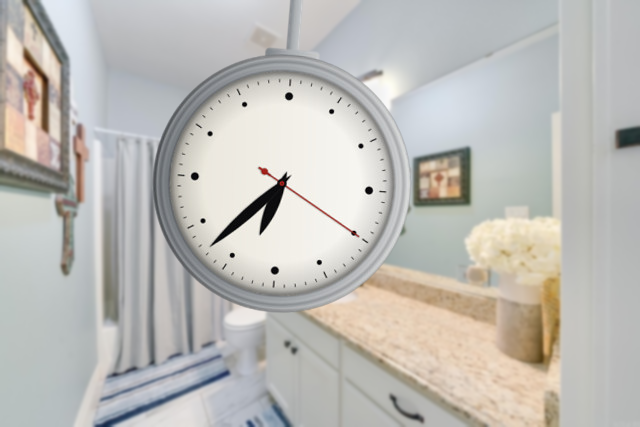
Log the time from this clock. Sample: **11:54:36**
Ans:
**6:37:20**
